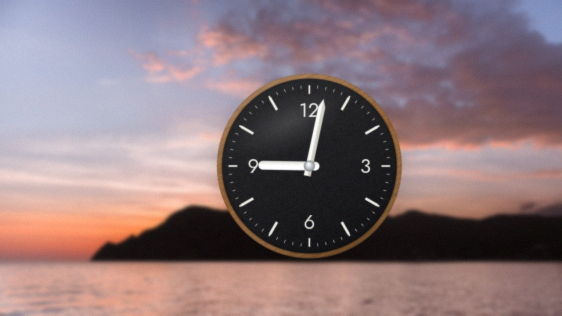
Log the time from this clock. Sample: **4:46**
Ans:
**9:02**
